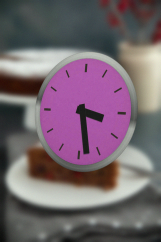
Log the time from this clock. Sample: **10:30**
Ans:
**3:28**
